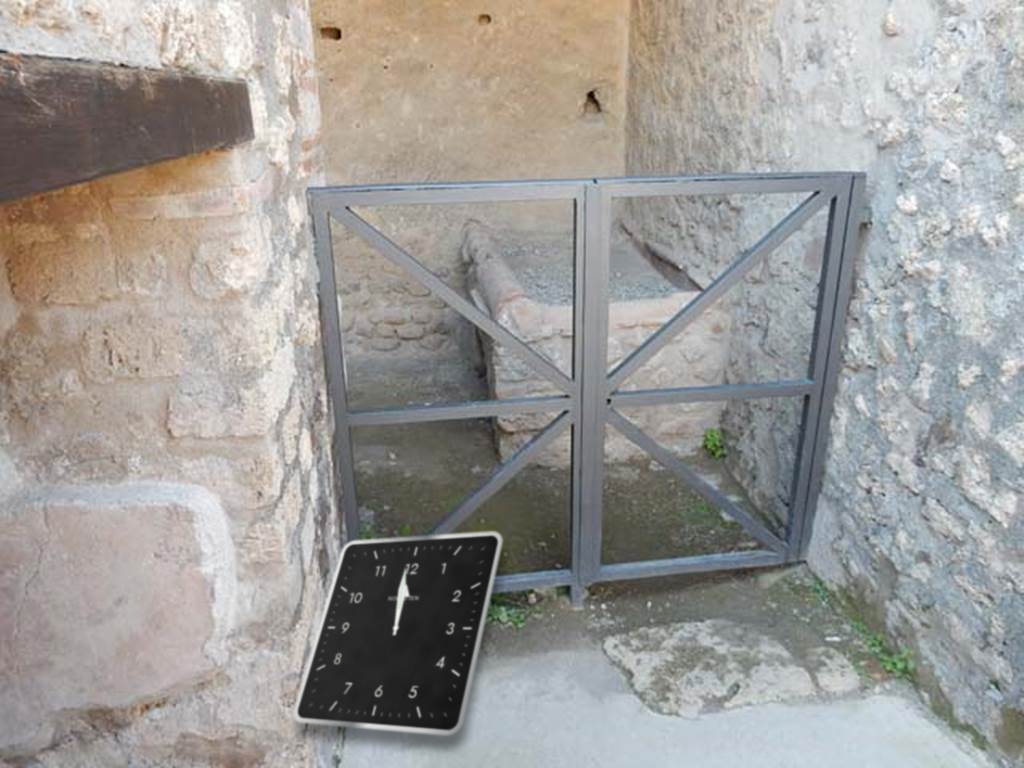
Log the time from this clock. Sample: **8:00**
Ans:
**11:59**
